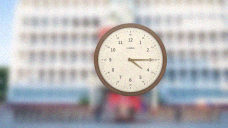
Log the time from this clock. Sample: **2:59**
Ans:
**4:15**
